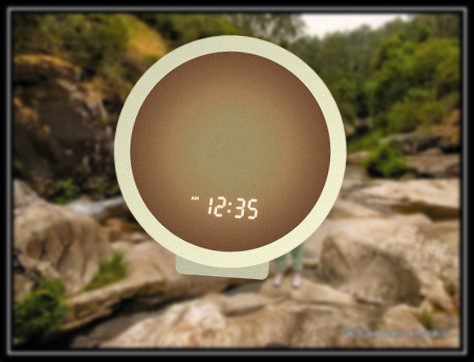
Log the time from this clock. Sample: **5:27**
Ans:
**12:35**
